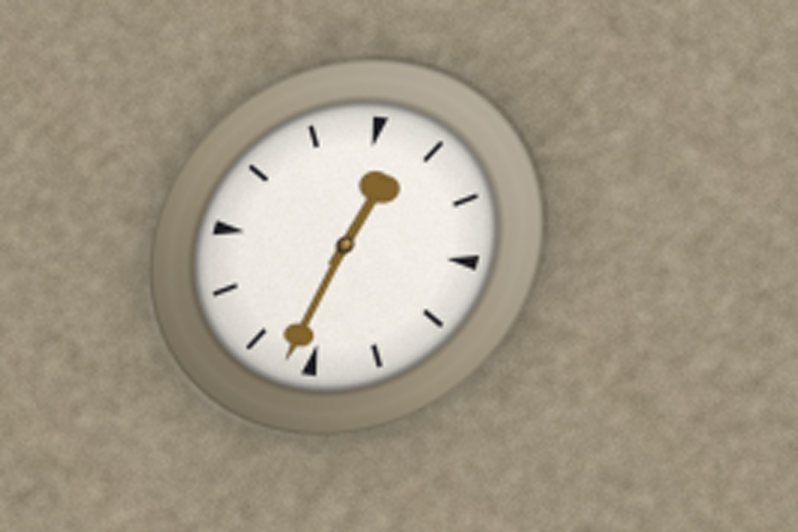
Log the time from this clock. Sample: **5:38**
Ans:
**12:32**
